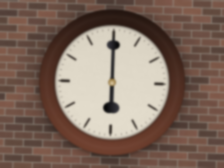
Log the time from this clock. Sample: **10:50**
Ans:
**6:00**
